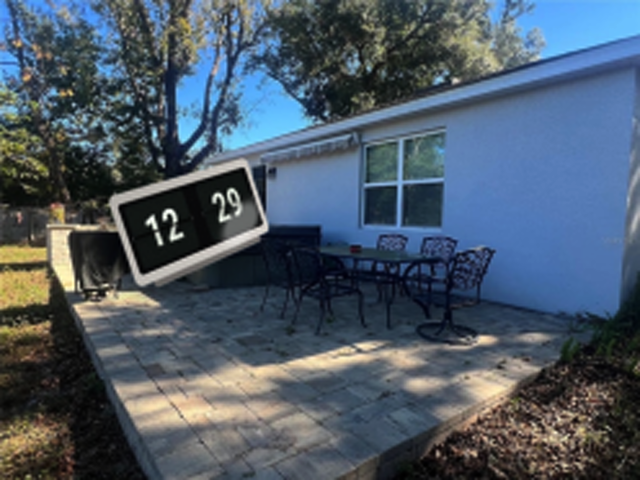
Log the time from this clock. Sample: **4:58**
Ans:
**12:29**
